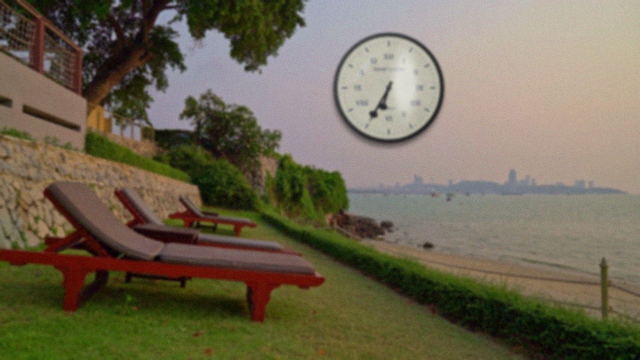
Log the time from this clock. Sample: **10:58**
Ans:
**6:35**
